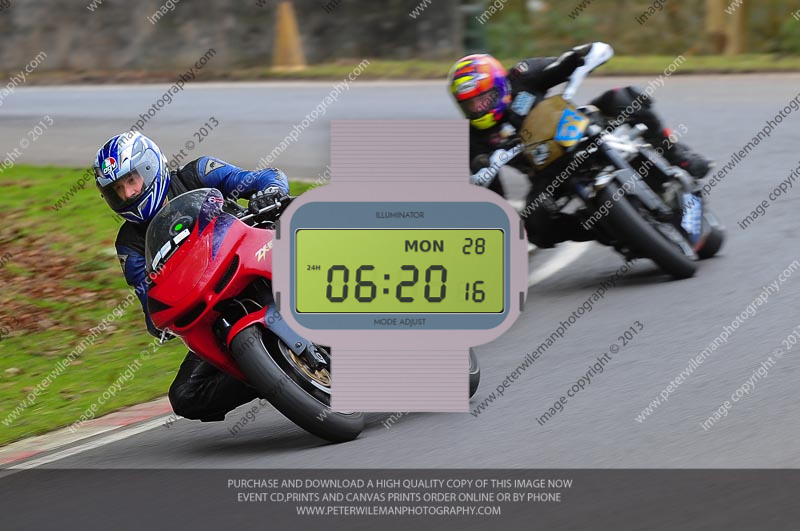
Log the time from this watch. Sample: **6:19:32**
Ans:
**6:20:16**
